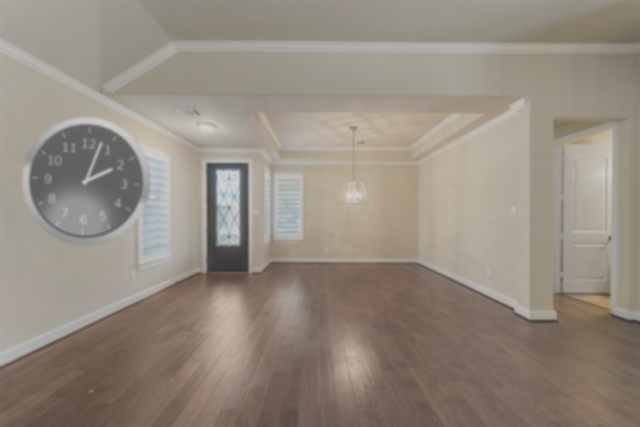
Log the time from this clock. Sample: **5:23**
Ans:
**2:03**
